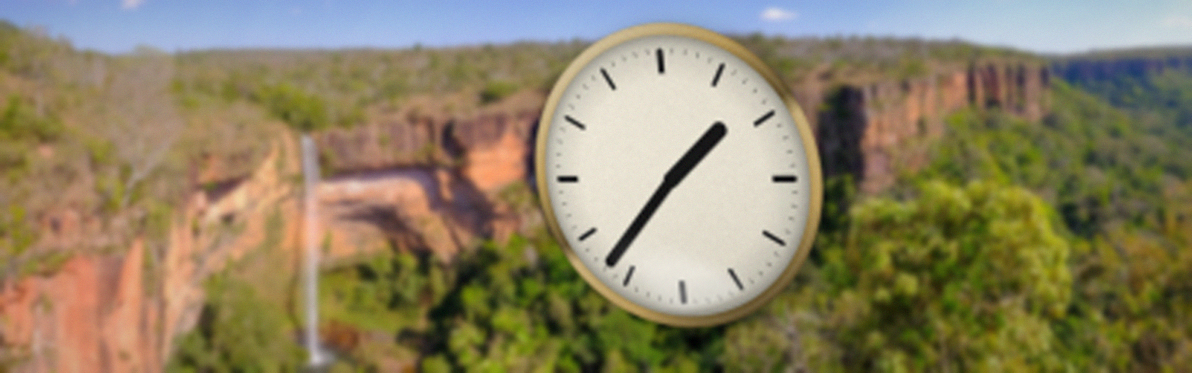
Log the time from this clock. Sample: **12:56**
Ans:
**1:37**
